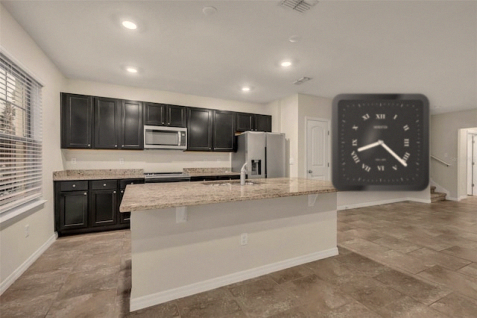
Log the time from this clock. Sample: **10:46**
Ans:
**8:22**
